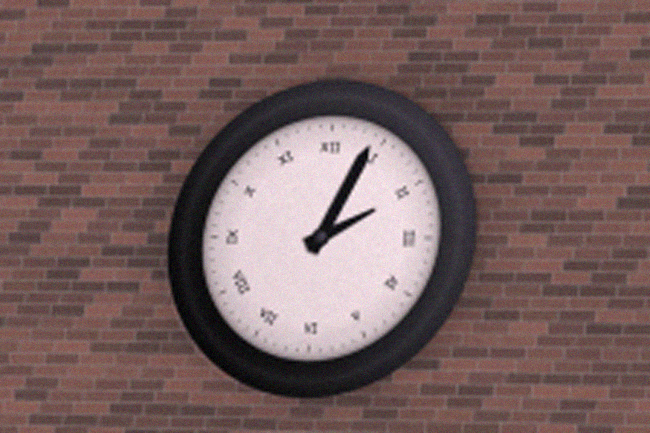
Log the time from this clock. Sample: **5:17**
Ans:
**2:04**
